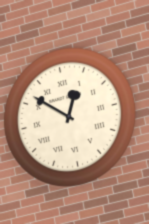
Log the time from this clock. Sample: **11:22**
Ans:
**12:52**
